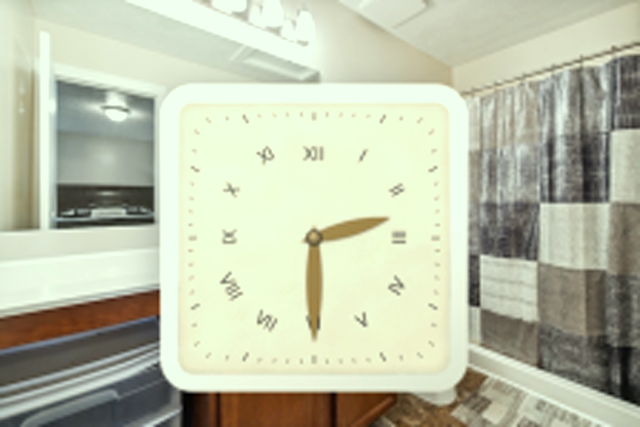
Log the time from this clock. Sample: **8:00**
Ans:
**2:30**
